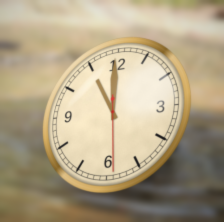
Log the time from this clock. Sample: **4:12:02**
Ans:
**10:59:29**
